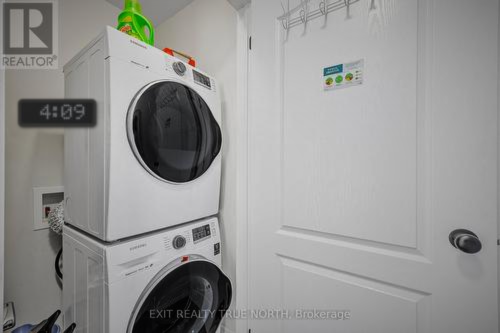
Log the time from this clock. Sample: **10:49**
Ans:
**4:09**
